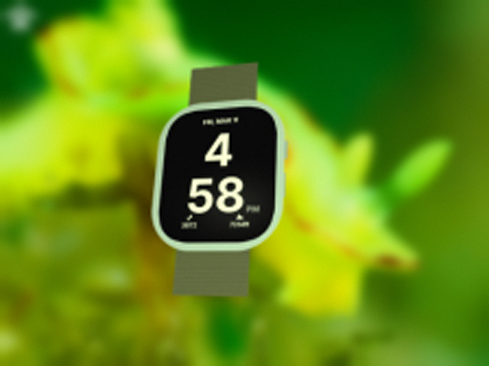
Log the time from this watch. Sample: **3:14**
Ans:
**4:58**
